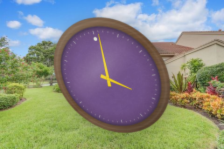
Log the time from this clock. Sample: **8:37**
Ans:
**4:01**
